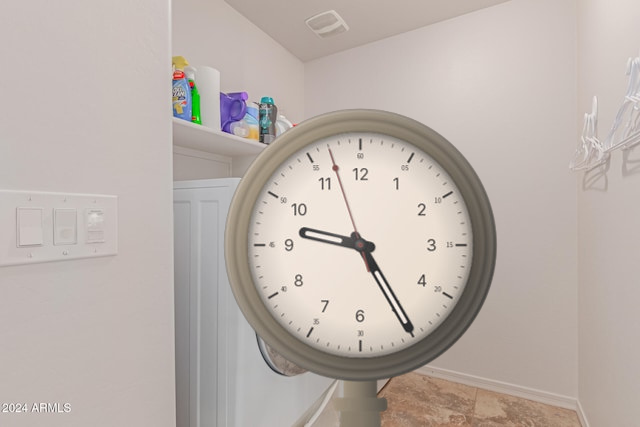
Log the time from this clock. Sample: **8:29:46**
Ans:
**9:24:57**
